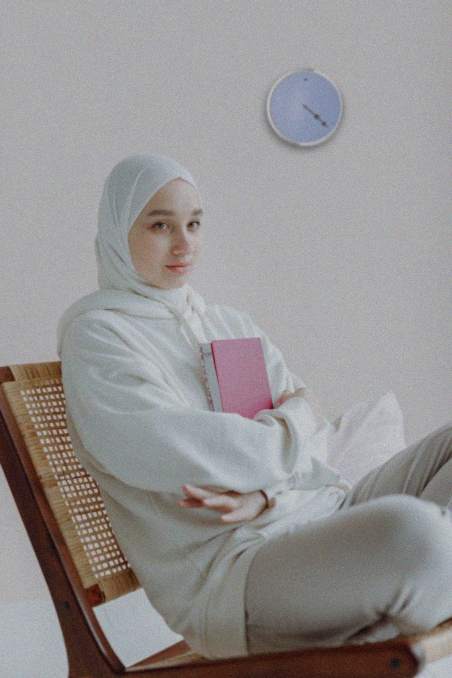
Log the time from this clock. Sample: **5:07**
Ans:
**4:22**
